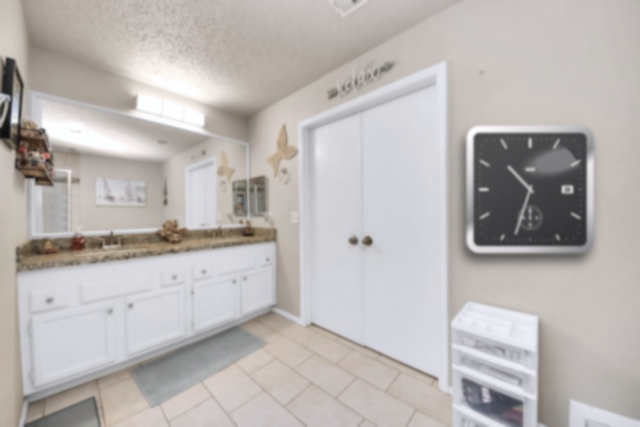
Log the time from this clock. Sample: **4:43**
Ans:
**10:33**
